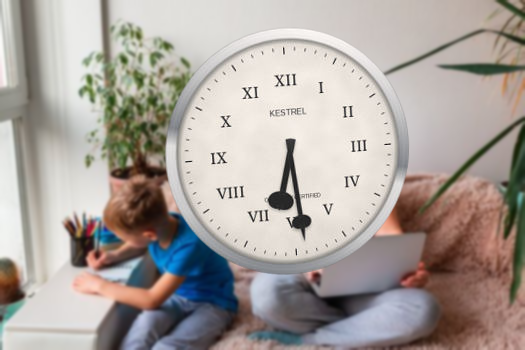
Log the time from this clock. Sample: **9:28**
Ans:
**6:29**
